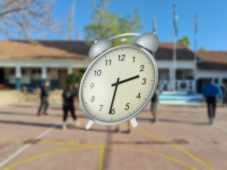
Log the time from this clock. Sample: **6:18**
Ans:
**2:31**
